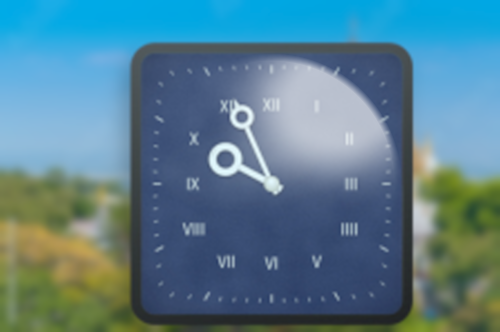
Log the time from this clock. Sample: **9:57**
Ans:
**9:56**
